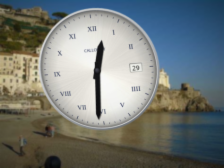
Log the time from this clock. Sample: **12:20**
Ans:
**12:31**
